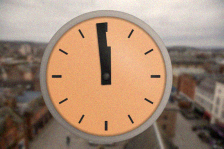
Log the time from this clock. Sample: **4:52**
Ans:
**11:59**
